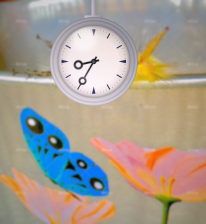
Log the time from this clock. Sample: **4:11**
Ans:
**8:35**
